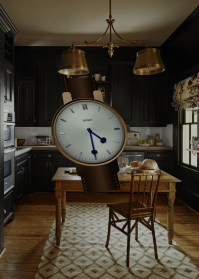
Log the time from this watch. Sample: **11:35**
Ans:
**4:30**
